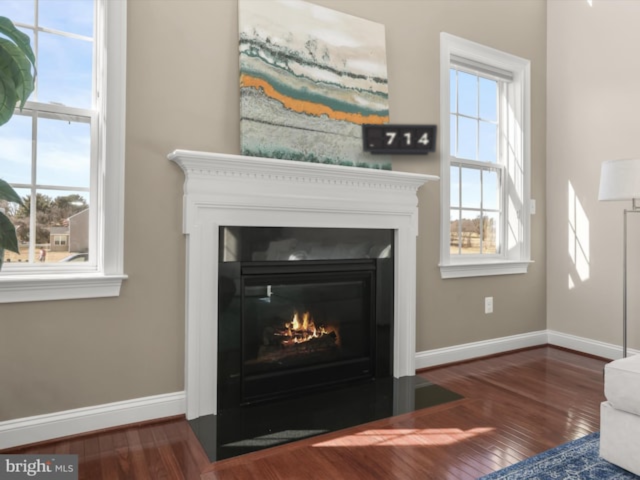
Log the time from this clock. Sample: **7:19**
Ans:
**7:14**
